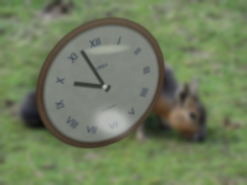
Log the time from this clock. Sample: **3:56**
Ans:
**9:57**
